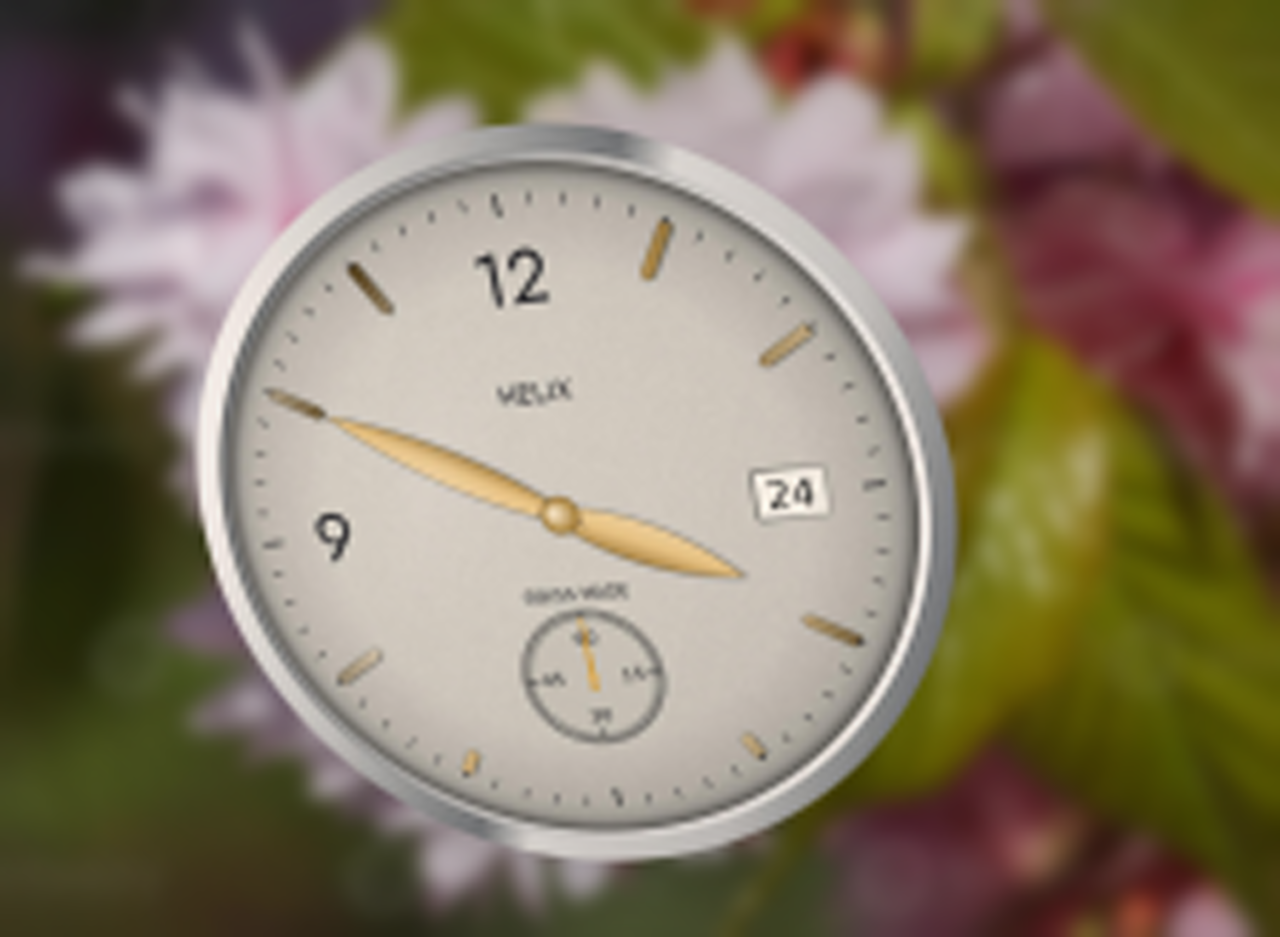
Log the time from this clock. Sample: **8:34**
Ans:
**3:50**
